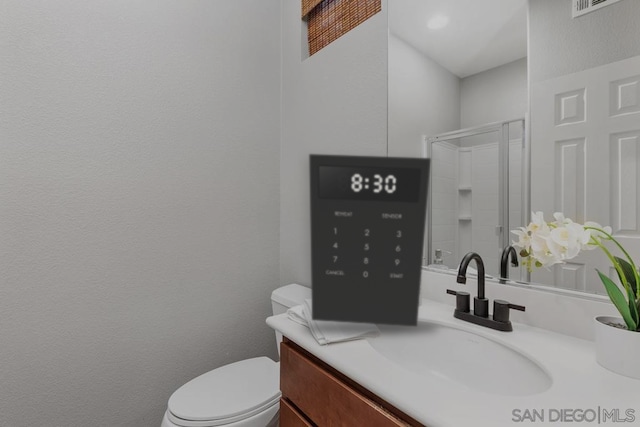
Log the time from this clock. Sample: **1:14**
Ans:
**8:30**
